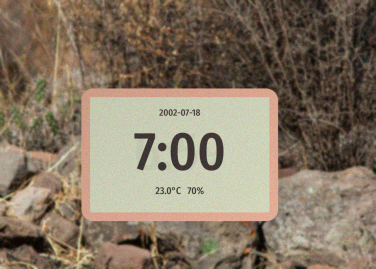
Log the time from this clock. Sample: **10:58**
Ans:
**7:00**
